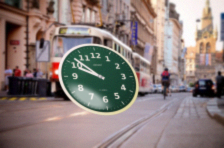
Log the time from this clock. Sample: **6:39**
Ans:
**9:52**
